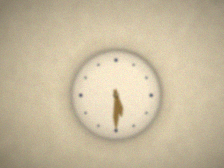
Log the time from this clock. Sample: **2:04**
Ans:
**5:30**
